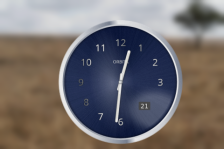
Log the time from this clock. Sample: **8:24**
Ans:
**12:31**
